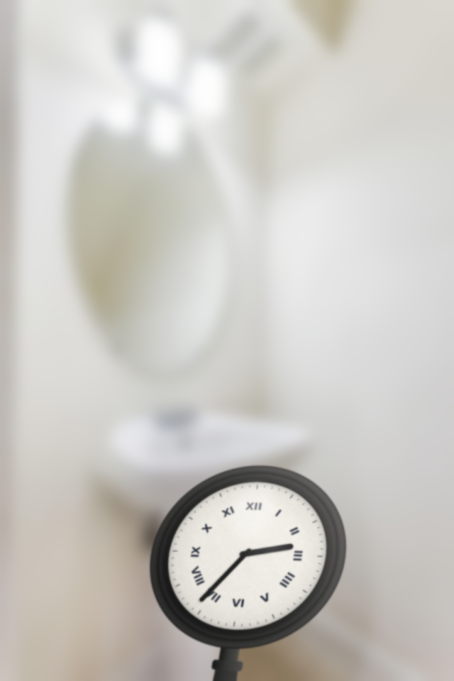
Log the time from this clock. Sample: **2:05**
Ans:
**2:36**
